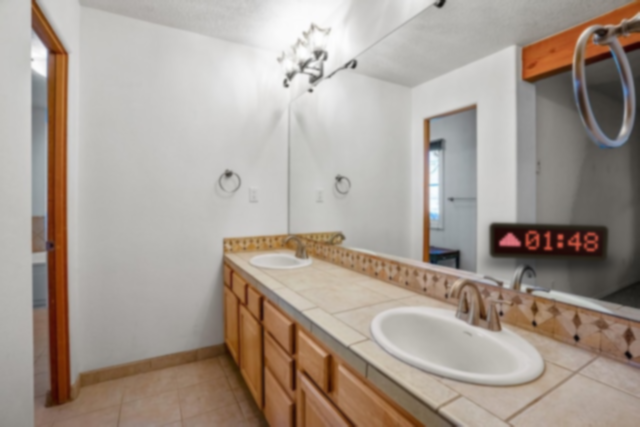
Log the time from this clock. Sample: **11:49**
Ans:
**1:48**
